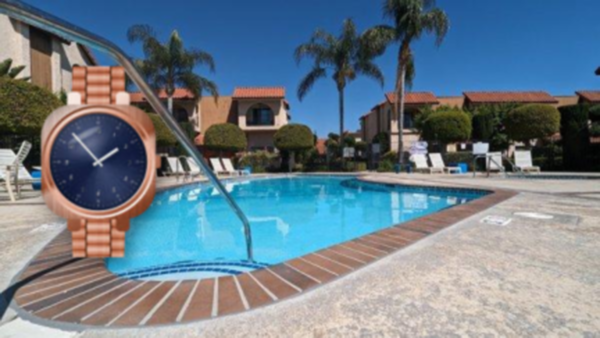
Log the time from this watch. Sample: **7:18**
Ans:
**1:53**
